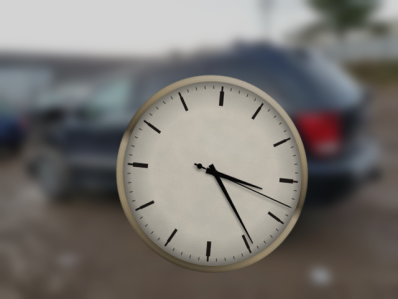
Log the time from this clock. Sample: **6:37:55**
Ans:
**3:24:18**
